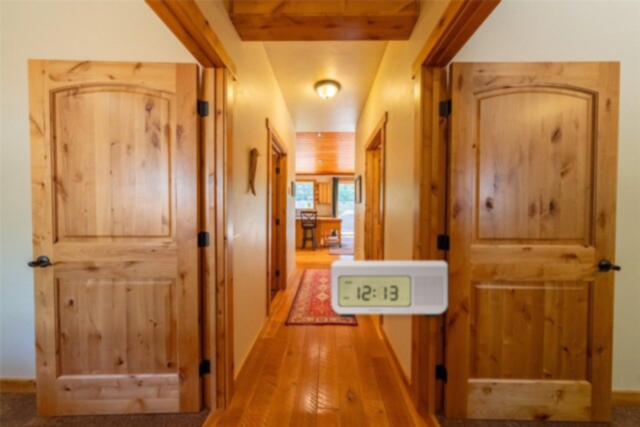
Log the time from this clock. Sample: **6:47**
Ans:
**12:13**
